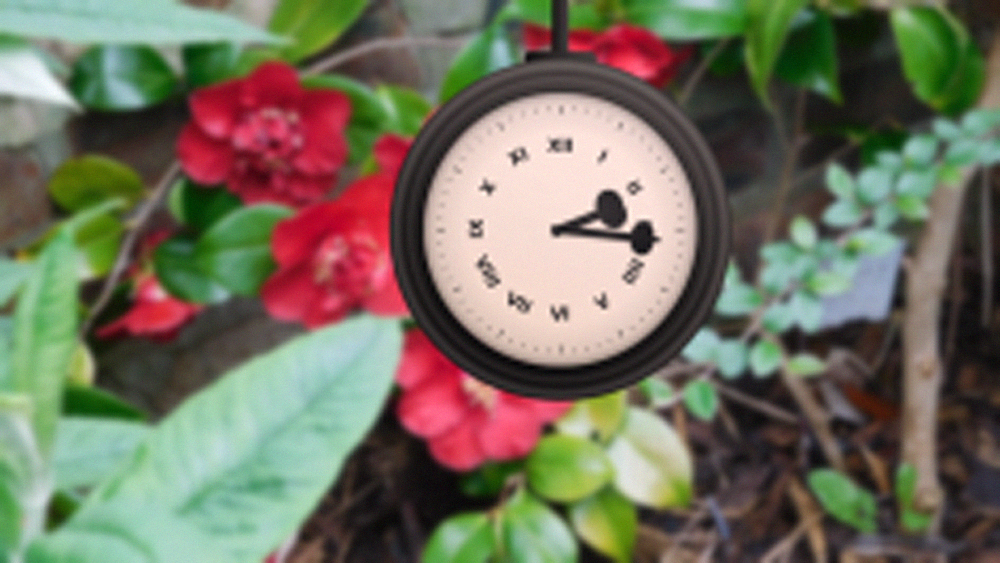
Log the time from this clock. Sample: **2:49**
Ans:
**2:16**
